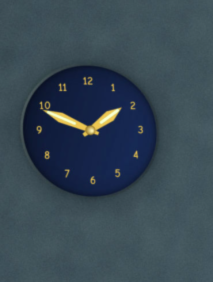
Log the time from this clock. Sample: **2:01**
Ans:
**1:49**
